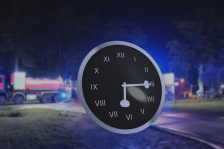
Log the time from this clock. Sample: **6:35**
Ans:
**6:15**
